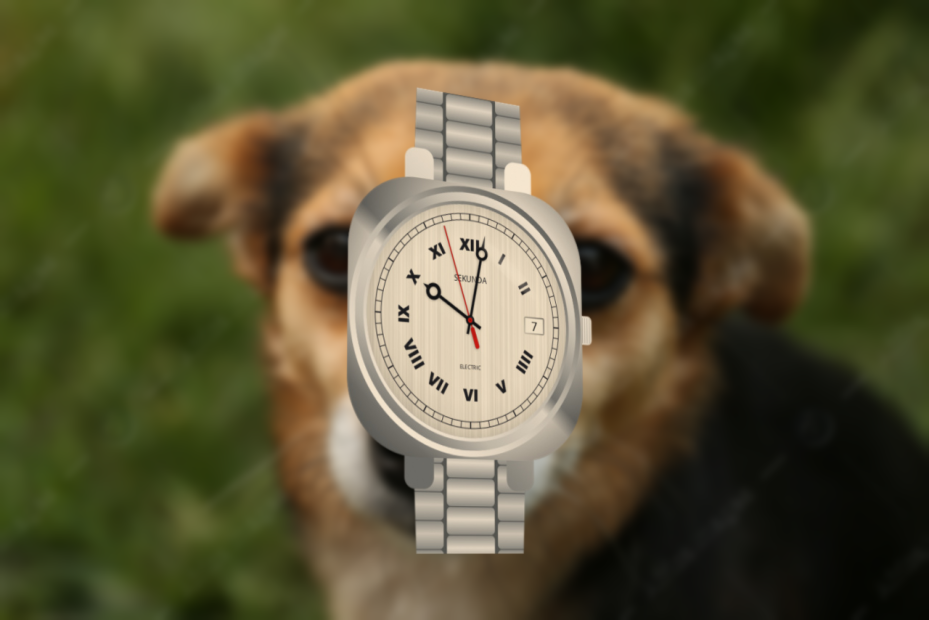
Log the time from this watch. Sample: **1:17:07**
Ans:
**10:01:57**
